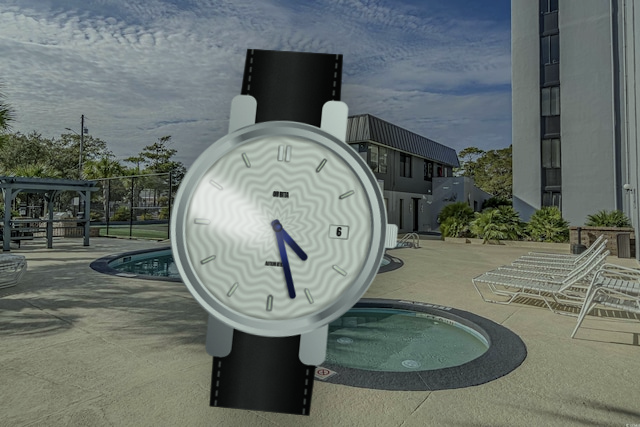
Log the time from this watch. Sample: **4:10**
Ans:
**4:27**
